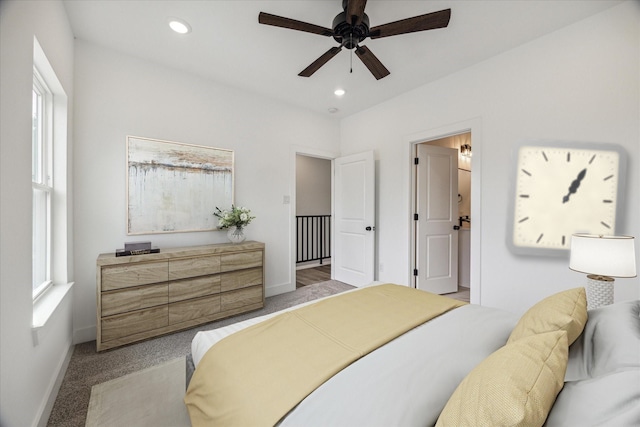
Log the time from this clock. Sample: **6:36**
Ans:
**1:05**
